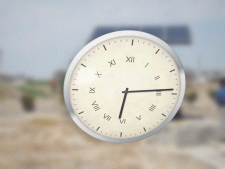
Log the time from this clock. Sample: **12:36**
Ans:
**6:14**
